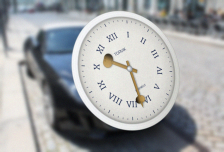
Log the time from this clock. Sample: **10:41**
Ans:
**10:32**
